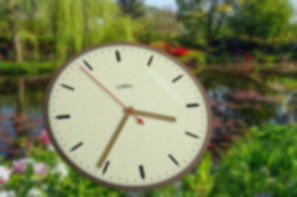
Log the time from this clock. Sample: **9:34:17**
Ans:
**3:35:54**
